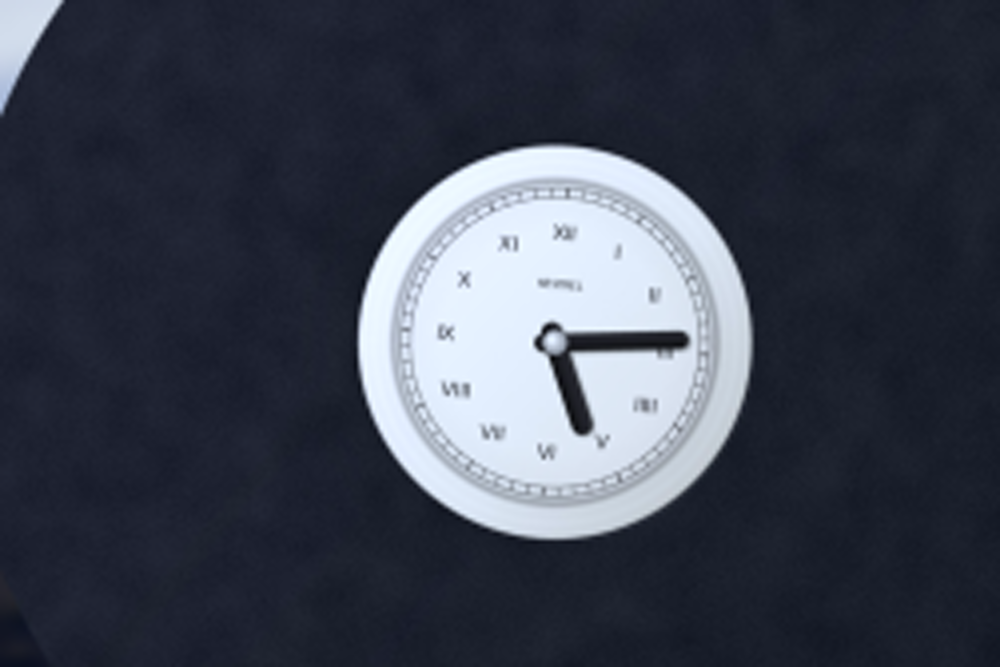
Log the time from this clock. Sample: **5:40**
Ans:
**5:14**
